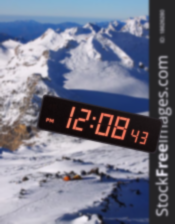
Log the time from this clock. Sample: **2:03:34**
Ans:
**12:08:43**
